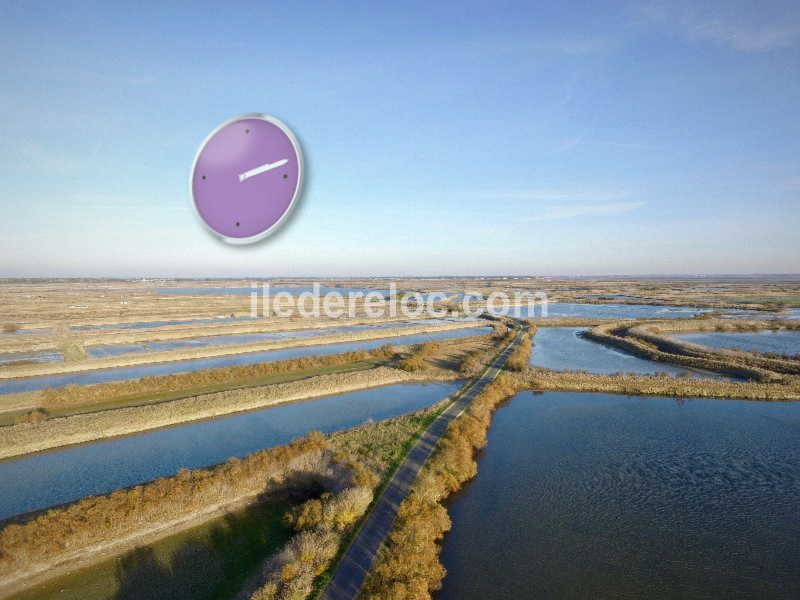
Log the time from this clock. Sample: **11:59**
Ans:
**2:12**
